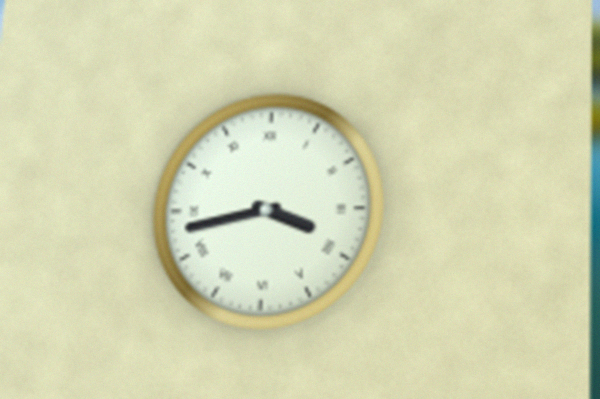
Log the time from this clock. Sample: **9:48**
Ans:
**3:43**
